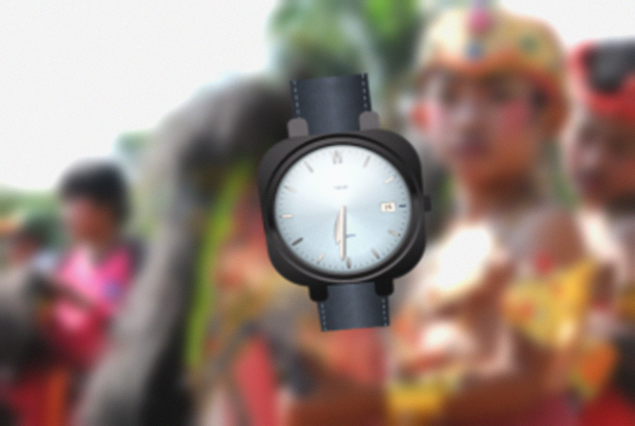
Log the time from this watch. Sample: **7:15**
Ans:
**6:31**
